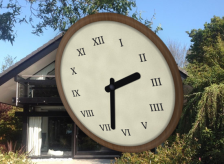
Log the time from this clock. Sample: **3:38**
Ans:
**2:33**
